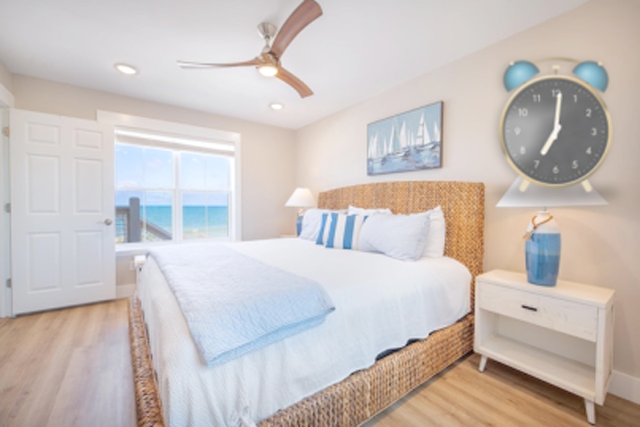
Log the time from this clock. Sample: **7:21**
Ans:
**7:01**
